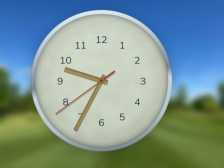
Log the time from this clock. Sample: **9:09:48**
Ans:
**9:34:39**
